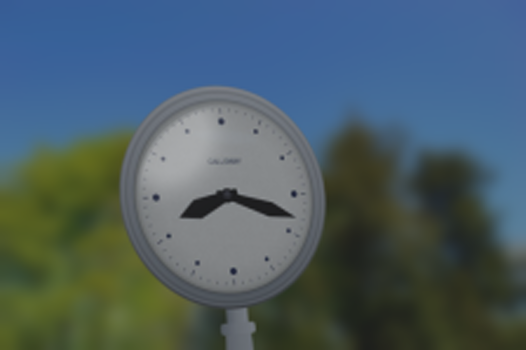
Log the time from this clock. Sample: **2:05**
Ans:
**8:18**
